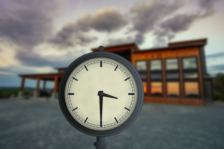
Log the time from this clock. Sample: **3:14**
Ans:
**3:30**
